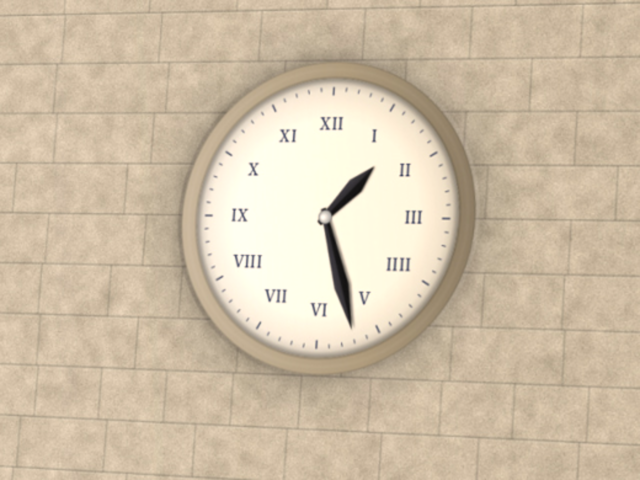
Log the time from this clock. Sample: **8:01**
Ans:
**1:27**
